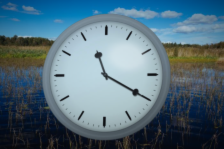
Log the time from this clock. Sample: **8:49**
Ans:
**11:20**
